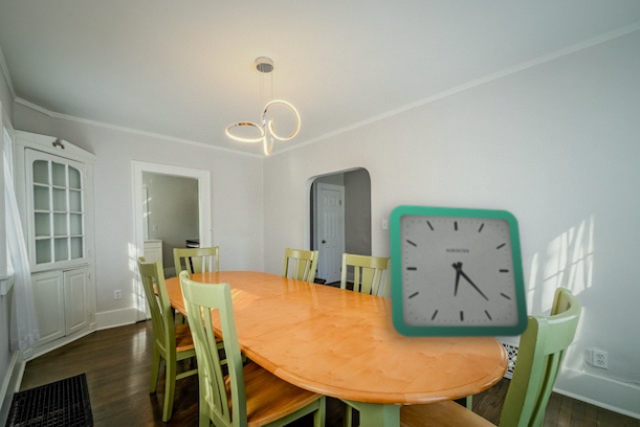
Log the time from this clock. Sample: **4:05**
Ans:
**6:23**
